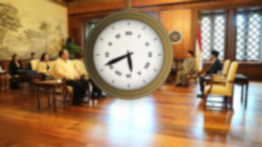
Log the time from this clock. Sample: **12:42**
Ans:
**5:41**
